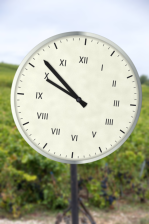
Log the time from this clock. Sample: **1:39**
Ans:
**9:52**
